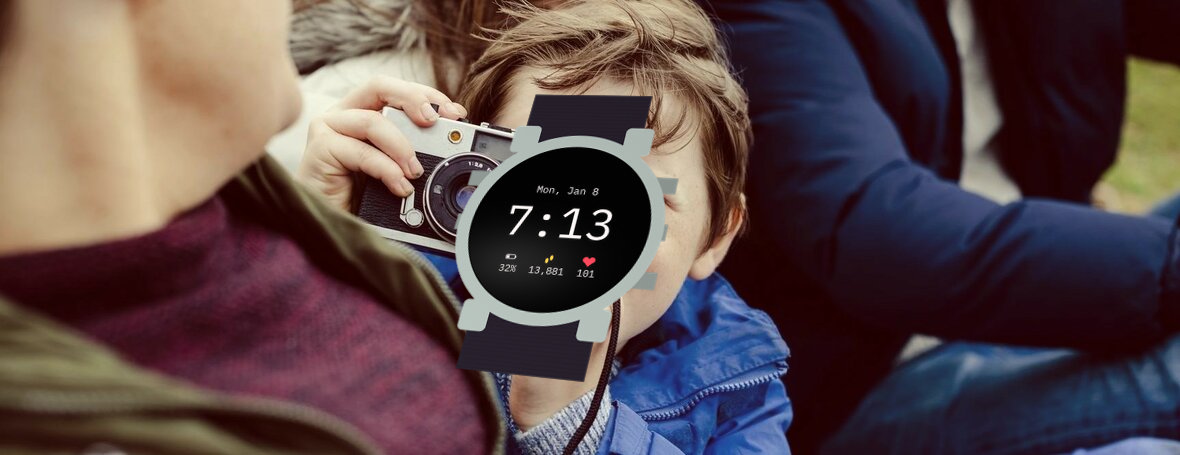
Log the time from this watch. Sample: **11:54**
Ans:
**7:13**
